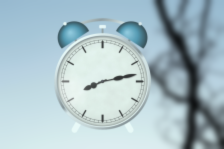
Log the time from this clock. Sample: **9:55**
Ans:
**8:13**
